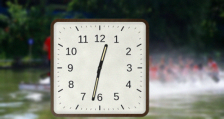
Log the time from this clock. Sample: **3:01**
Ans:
**12:32**
